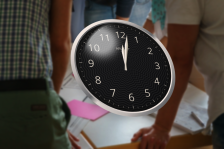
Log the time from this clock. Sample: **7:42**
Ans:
**12:02**
